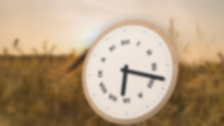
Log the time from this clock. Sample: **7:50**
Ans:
**6:18**
